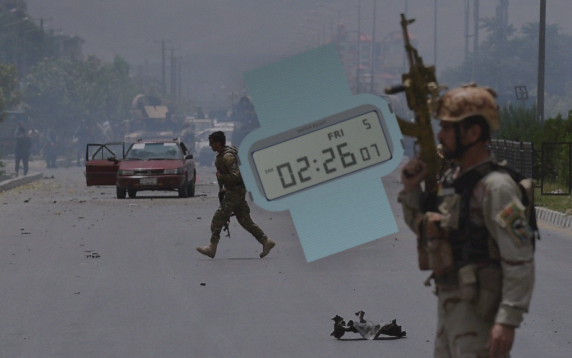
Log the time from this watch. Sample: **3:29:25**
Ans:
**2:26:07**
